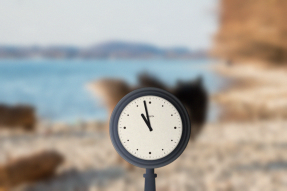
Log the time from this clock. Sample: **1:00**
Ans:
**10:58**
